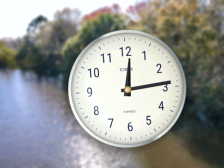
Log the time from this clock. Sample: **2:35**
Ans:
**12:14**
